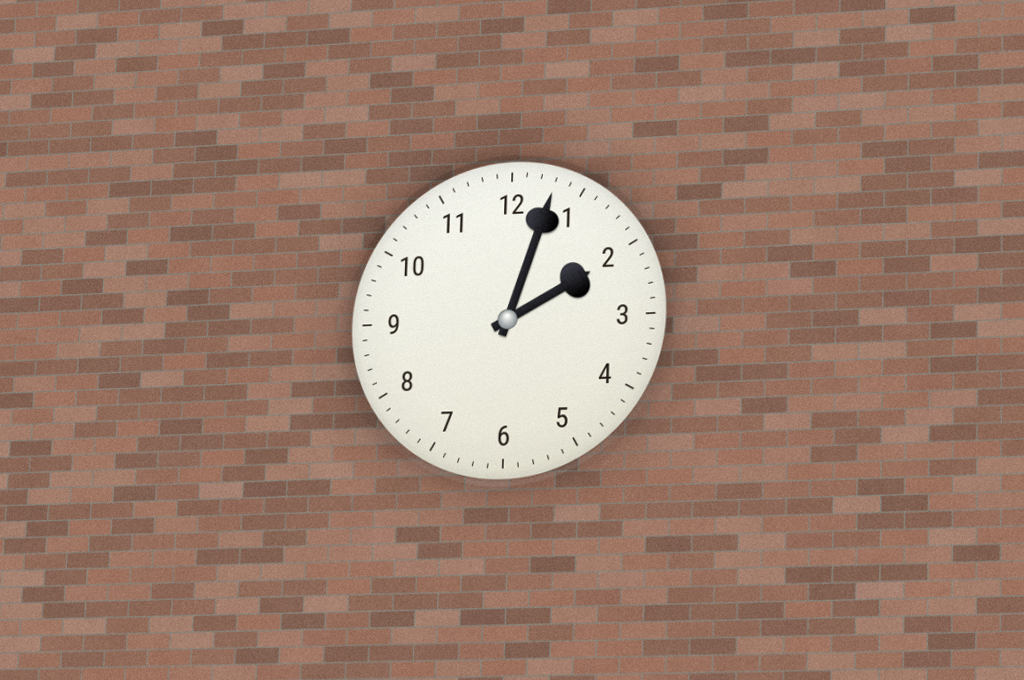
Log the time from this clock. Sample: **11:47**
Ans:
**2:03**
